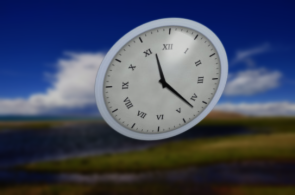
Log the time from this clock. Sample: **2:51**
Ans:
**11:22**
